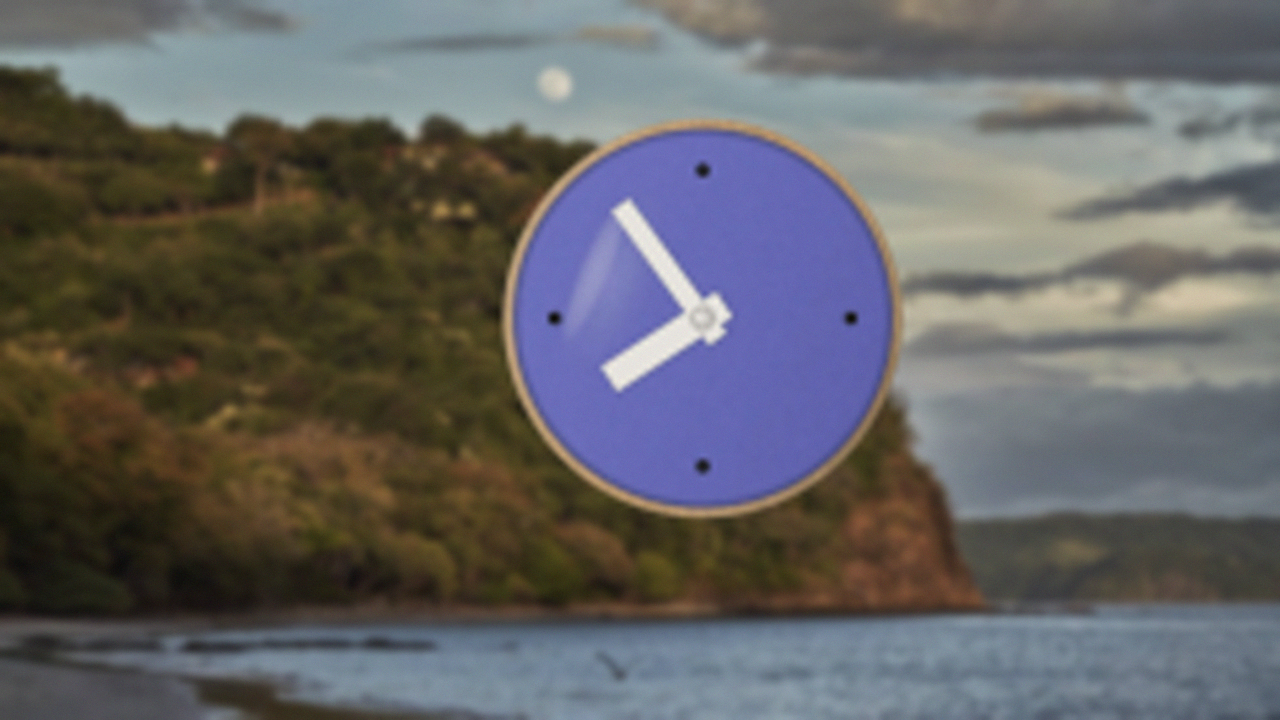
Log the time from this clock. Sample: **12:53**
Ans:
**7:54**
